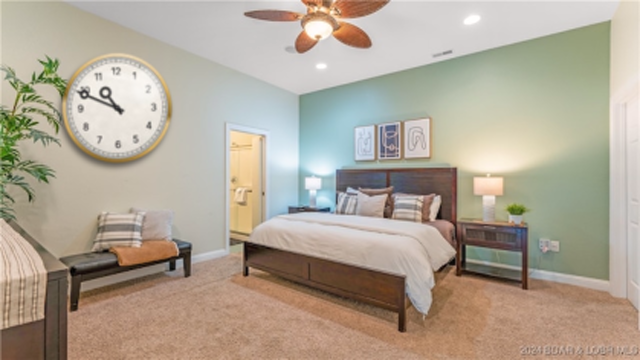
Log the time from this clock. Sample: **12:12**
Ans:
**10:49**
